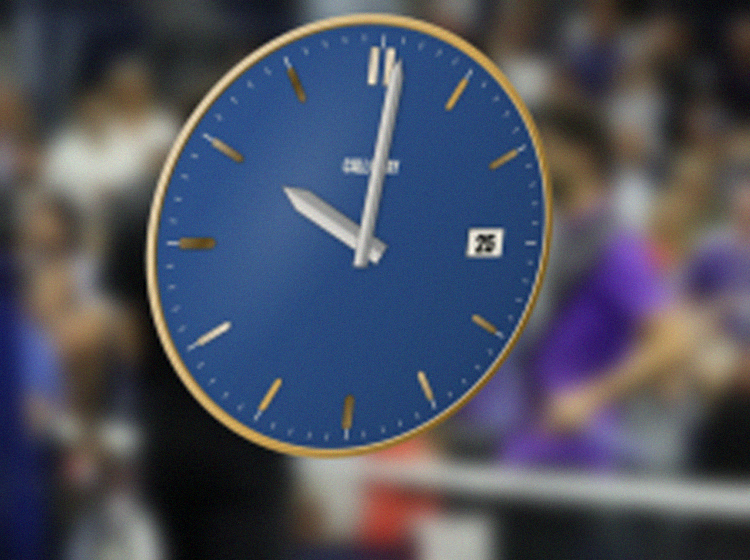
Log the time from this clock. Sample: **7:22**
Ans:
**10:01**
